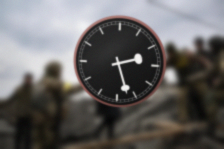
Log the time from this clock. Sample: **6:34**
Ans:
**2:27**
